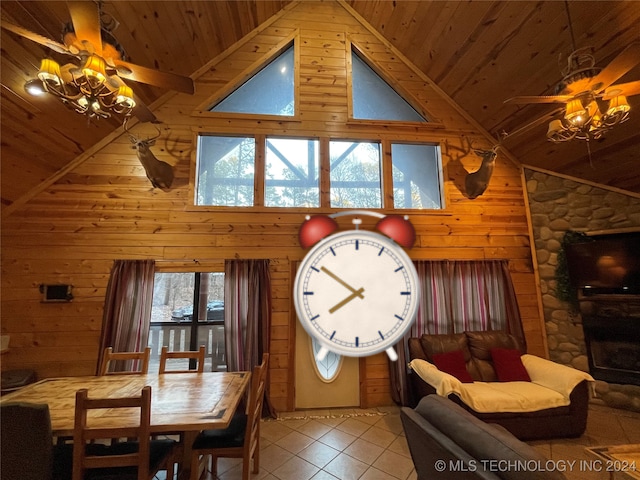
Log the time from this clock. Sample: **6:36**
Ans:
**7:51**
